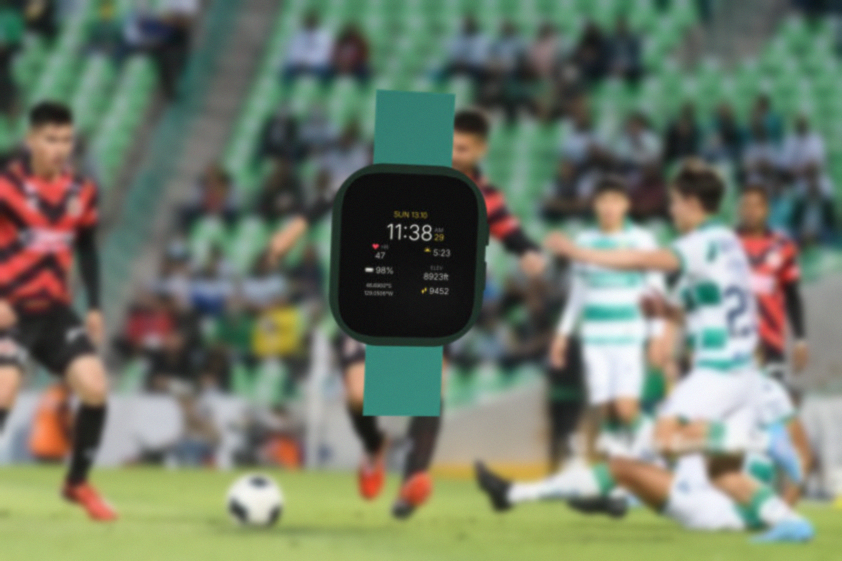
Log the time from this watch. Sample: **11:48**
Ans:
**11:38**
